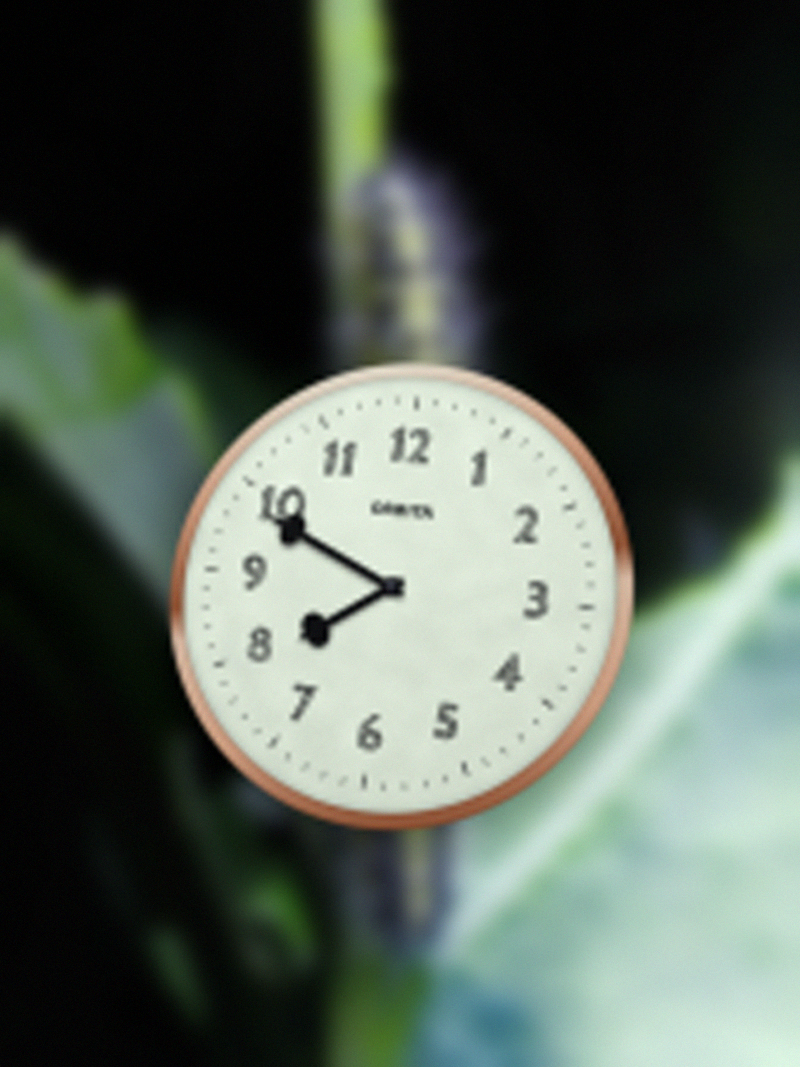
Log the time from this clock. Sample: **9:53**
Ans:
**7:49**
